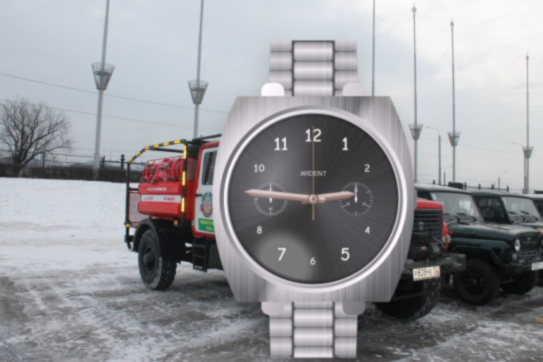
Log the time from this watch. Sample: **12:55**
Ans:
**2:46**
